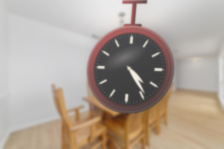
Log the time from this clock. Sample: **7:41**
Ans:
**4:24**
